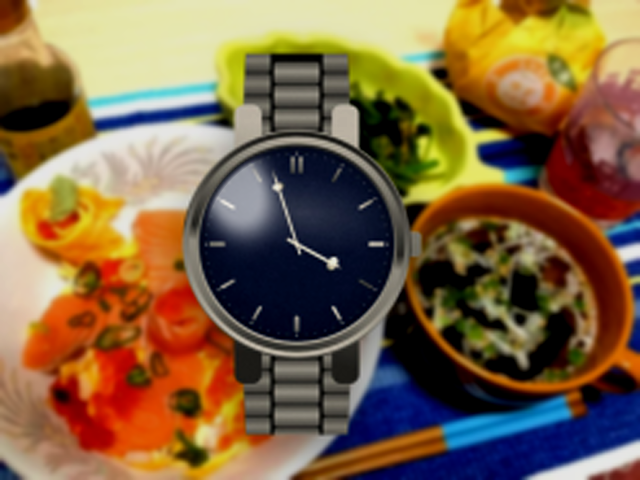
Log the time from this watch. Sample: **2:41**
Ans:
**3:57**
